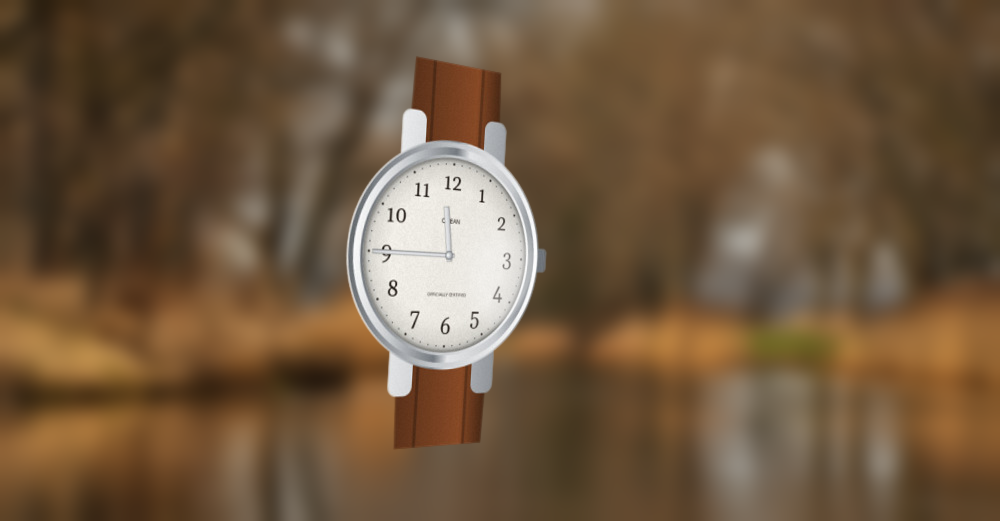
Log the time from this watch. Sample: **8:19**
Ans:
**11:45**
